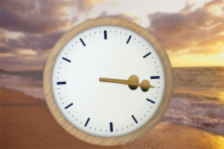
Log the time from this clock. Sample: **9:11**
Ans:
**3:17**
